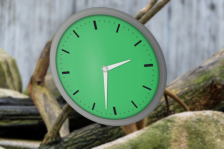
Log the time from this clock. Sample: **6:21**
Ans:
**2:32**
